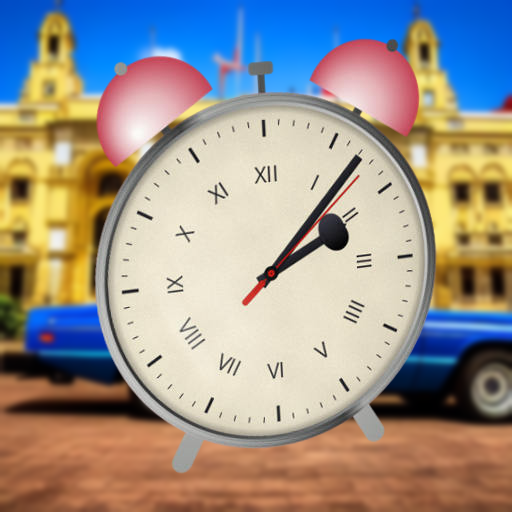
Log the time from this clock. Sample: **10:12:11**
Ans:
**2:07:08**
